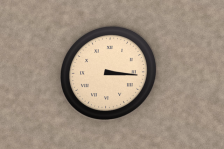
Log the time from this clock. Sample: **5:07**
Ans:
**3:16**
